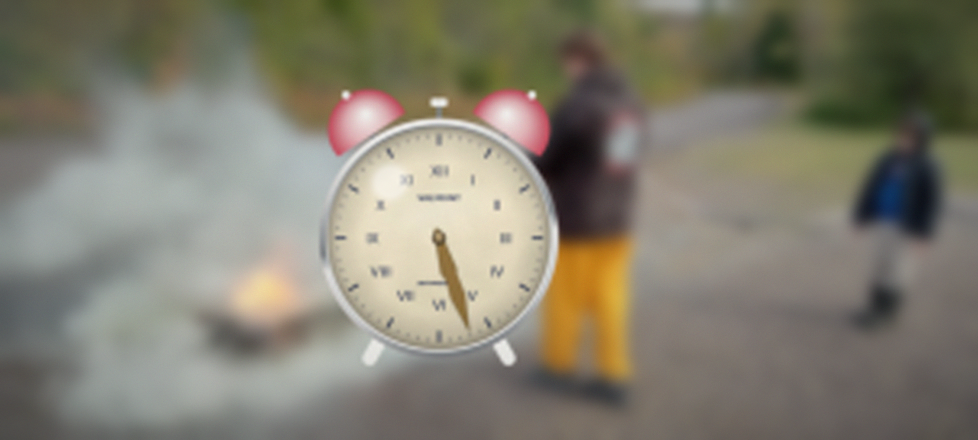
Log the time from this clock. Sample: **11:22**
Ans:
**5:27**
